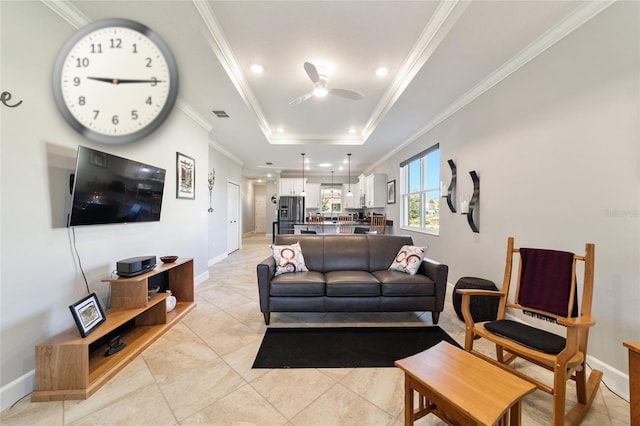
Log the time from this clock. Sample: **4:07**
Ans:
**9:15**
